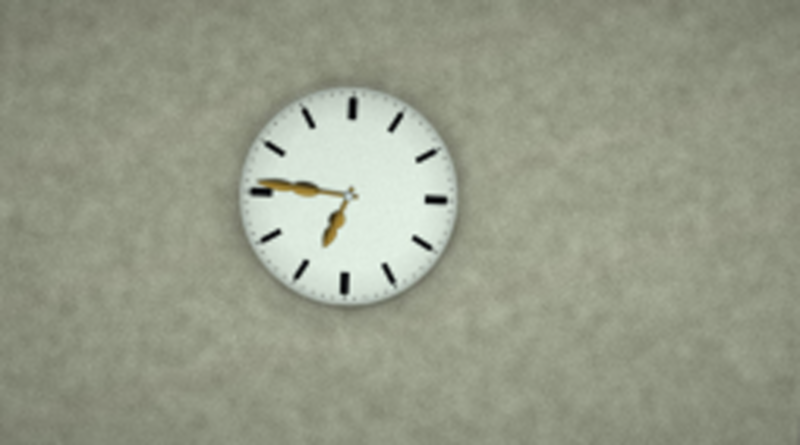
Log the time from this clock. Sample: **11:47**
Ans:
**6:46**
